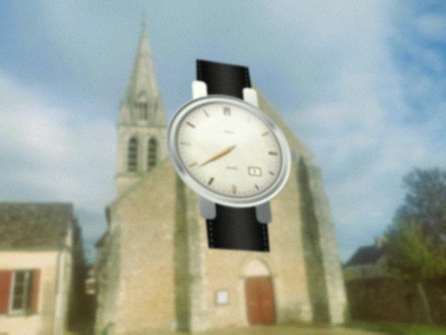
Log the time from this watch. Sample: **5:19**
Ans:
**7:39**
